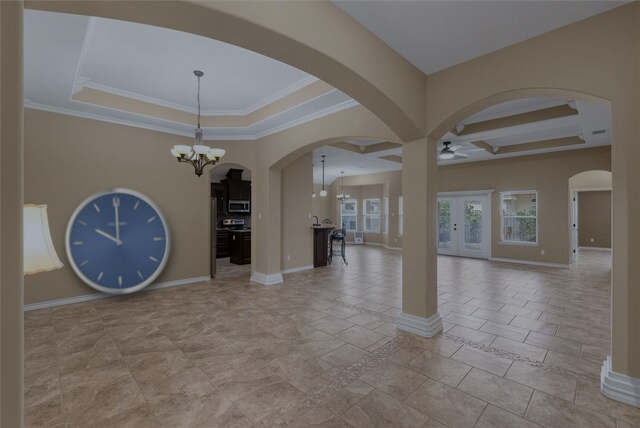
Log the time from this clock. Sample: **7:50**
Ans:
**10:00**
